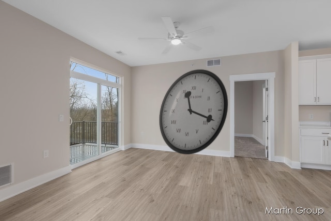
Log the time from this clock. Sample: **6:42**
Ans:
**11:18**
